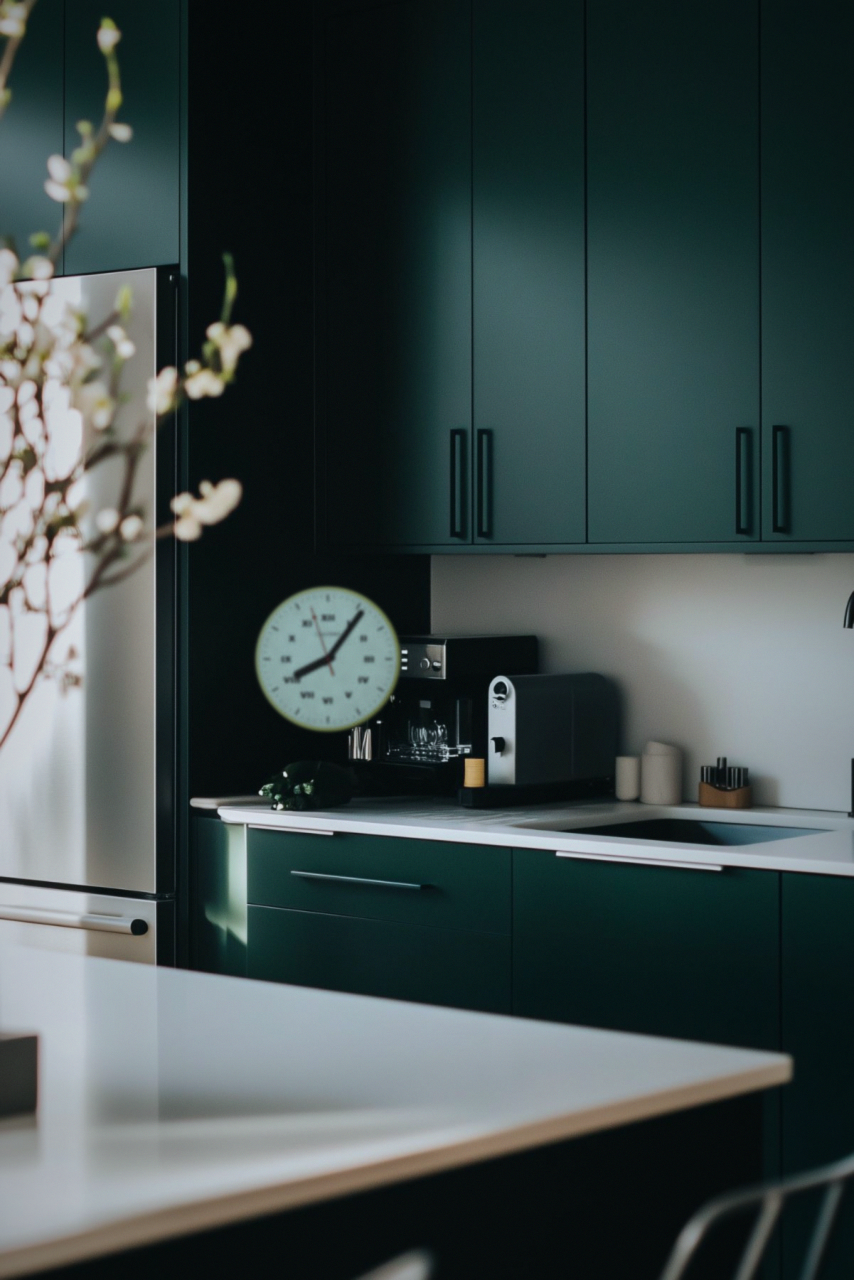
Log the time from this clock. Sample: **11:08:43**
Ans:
**8:05:57**
